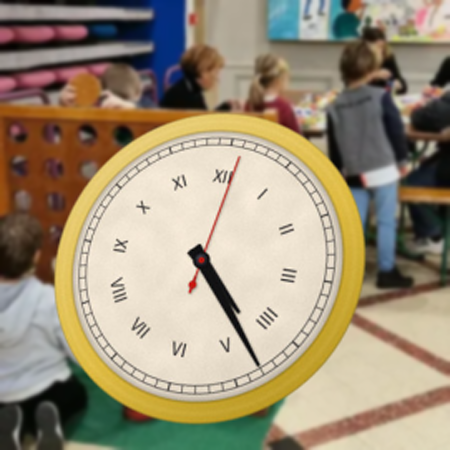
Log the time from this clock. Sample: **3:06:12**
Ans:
**4:23:01**
